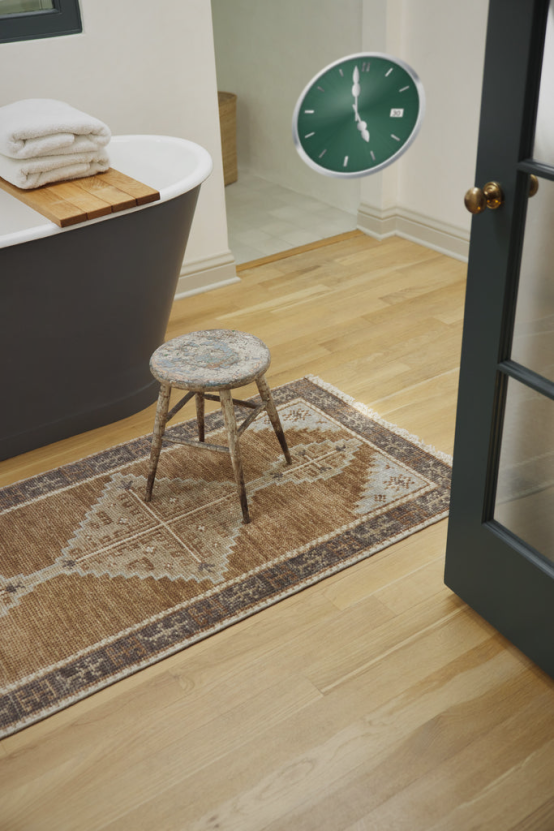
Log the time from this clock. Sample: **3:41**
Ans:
**4:58**
